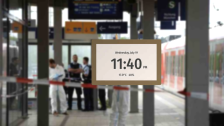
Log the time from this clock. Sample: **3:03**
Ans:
**11:40**
